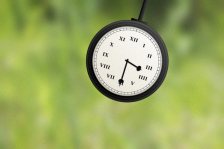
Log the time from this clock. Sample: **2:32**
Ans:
**3:30**
